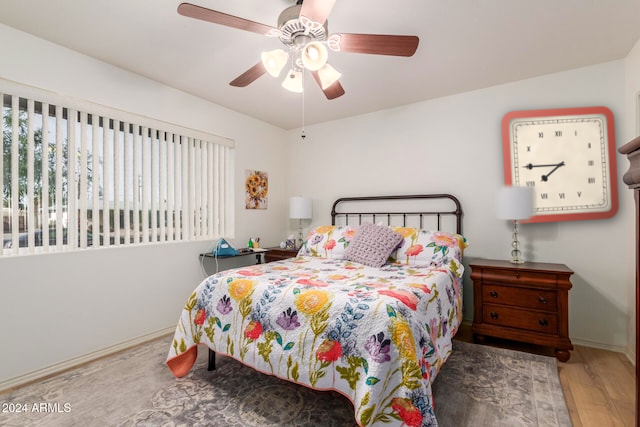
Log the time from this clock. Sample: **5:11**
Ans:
**7:45**
